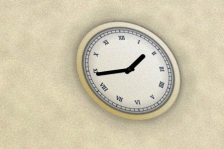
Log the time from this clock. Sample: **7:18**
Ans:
**1:44**
